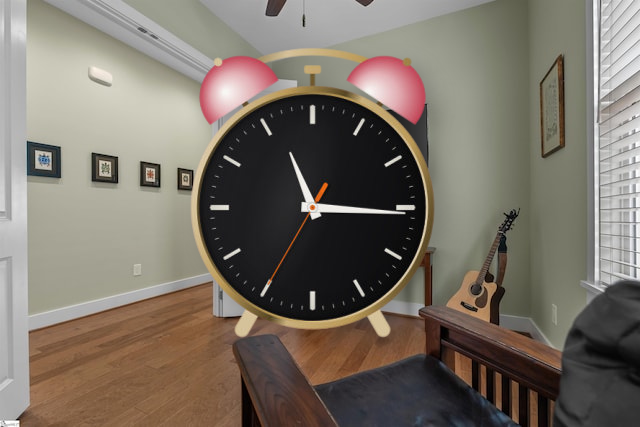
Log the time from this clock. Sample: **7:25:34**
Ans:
**11:15:35**
